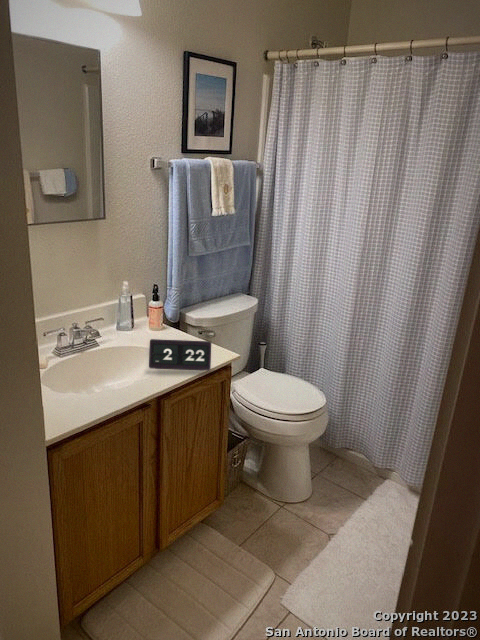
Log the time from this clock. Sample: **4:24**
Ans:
**2:22**
